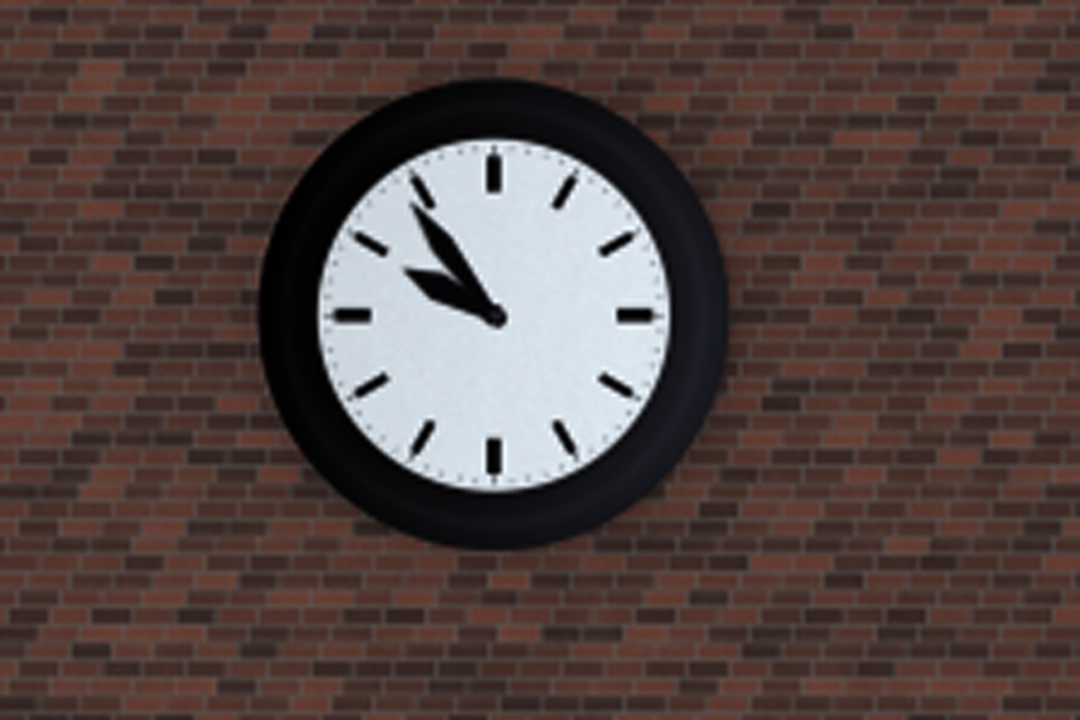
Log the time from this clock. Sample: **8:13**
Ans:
**9:54**
